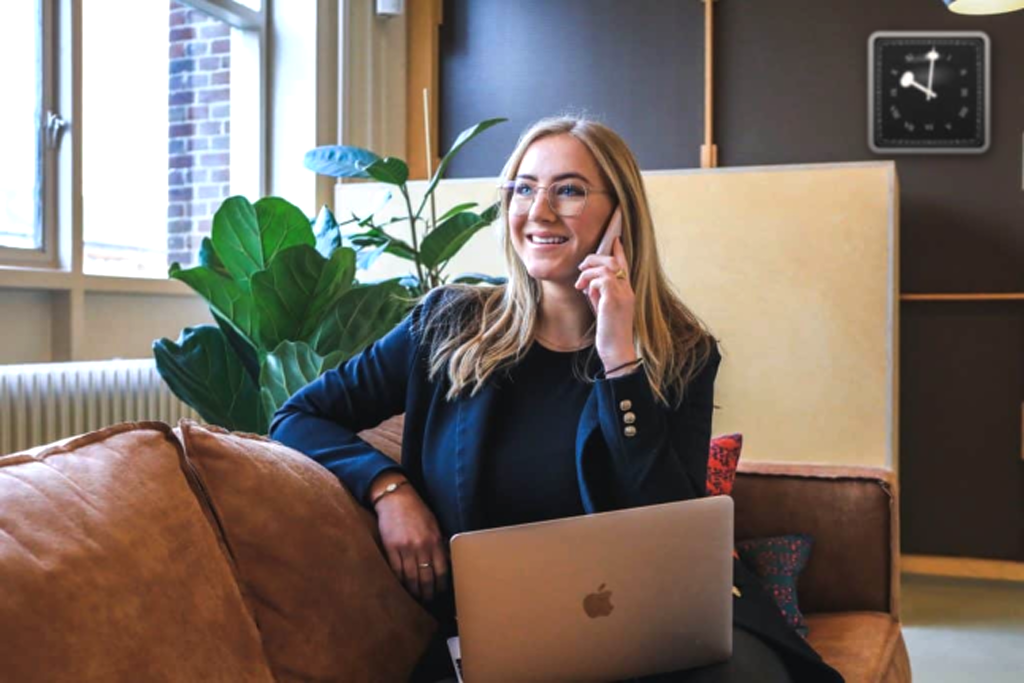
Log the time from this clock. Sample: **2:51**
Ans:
**10:01**
